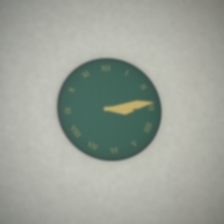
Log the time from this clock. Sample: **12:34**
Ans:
**3:14**
